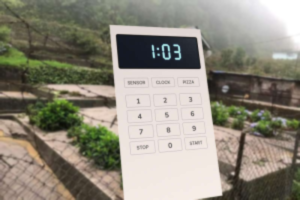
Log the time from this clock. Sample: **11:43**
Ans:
**1:03**
